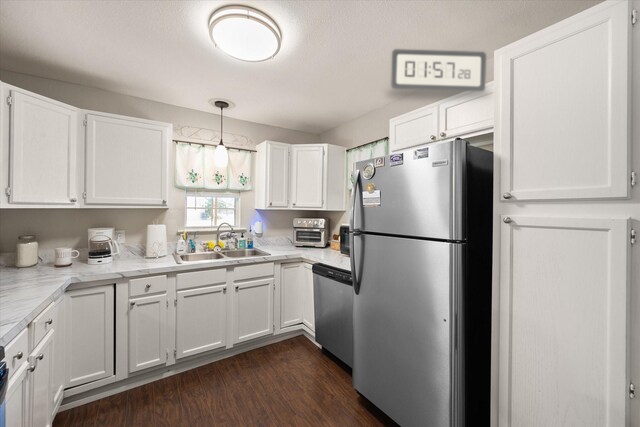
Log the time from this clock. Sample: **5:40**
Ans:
**1:57**
